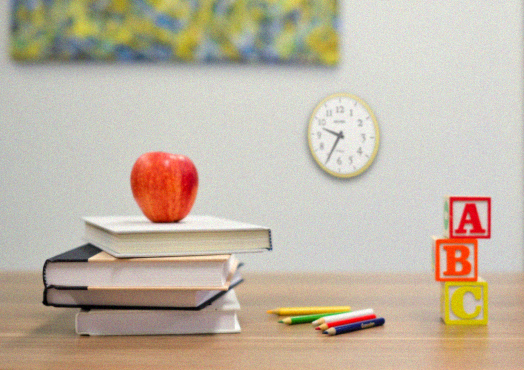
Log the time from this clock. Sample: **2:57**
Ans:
**9:35**
